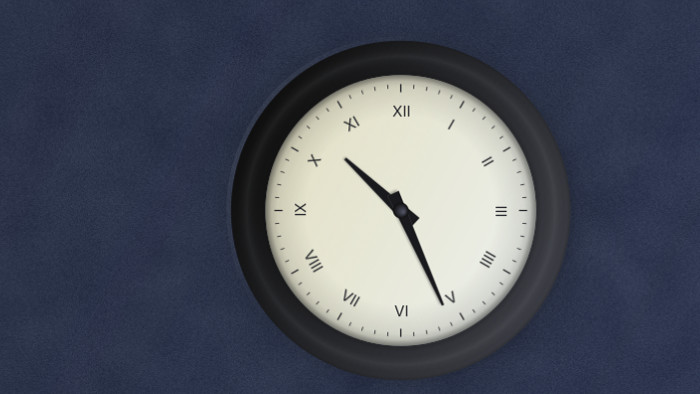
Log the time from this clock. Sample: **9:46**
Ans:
**10:26**
